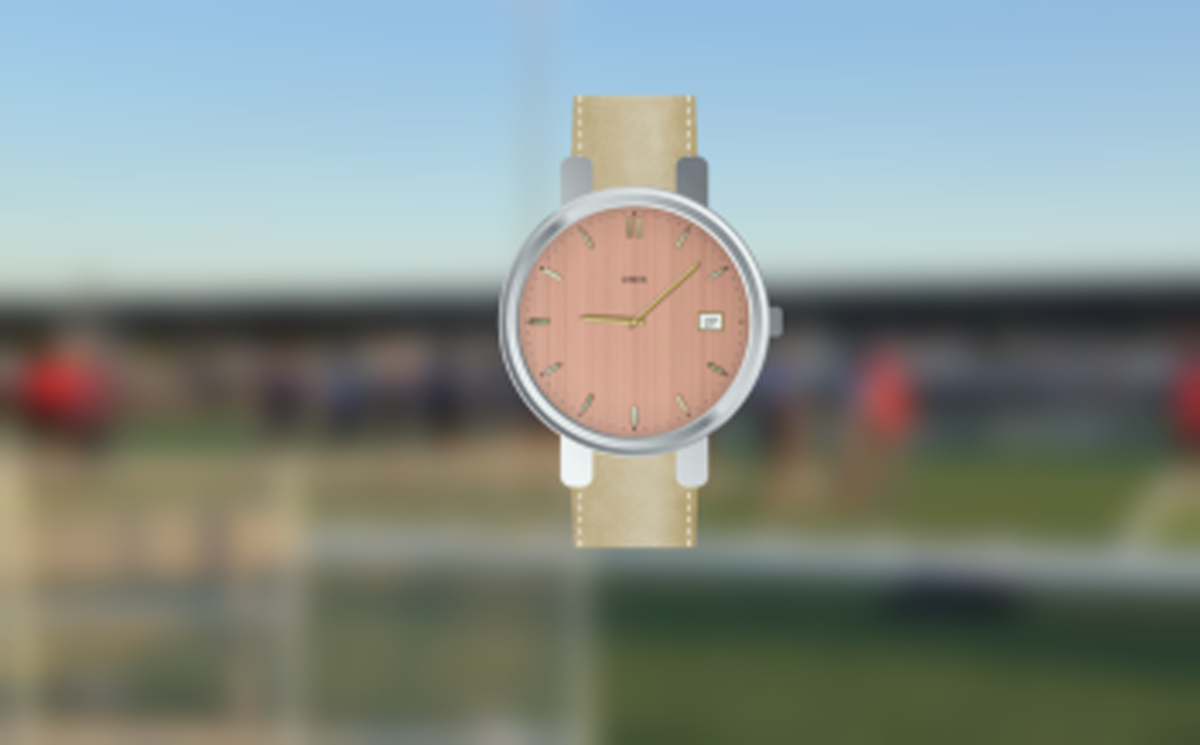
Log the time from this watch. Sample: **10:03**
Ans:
**9:08**
